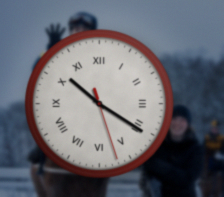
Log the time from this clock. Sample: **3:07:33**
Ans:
**10:20:27**
